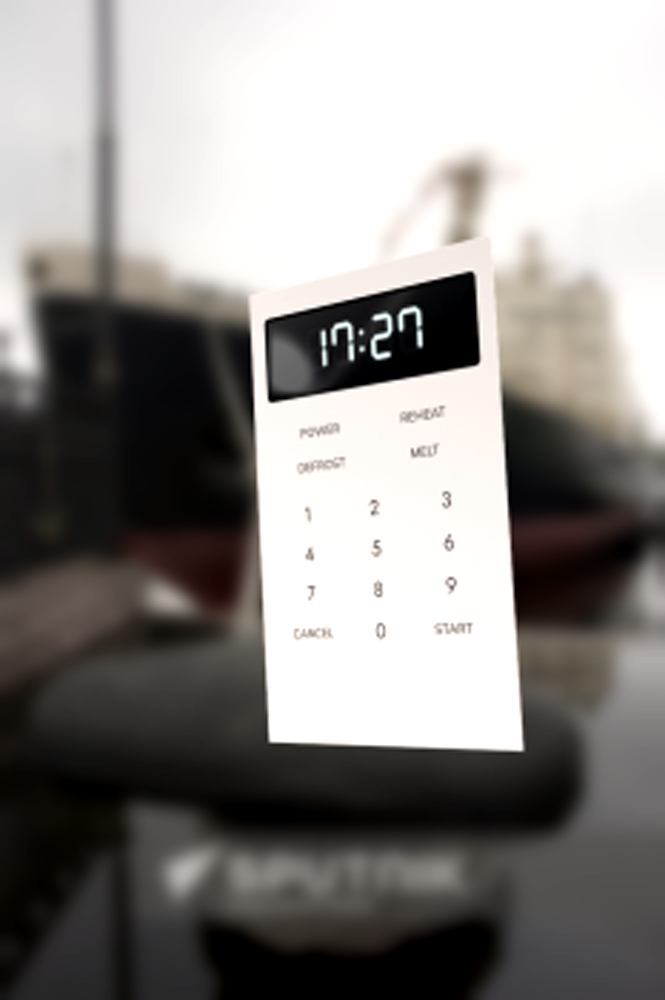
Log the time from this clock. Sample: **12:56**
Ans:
**17:27**
